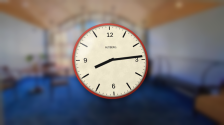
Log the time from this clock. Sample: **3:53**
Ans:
**8:14**
